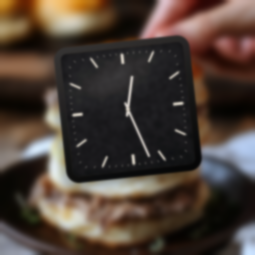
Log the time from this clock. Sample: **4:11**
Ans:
**12:27**
